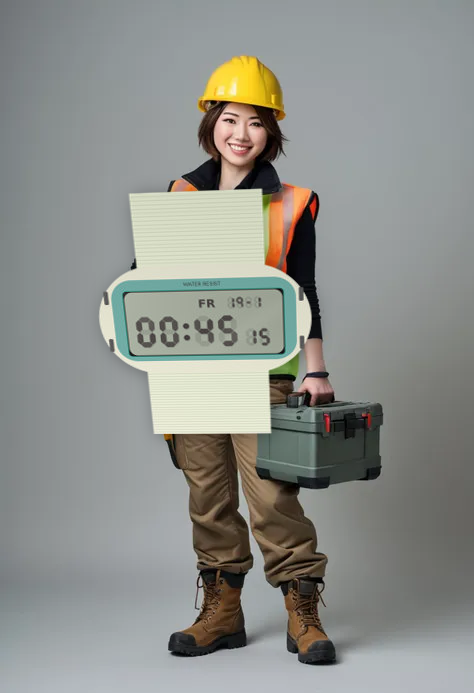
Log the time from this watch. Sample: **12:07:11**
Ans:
**0:45:15**
